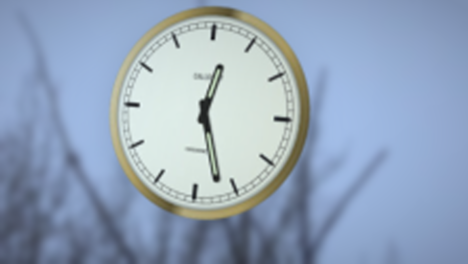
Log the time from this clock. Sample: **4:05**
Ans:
**12:27**
